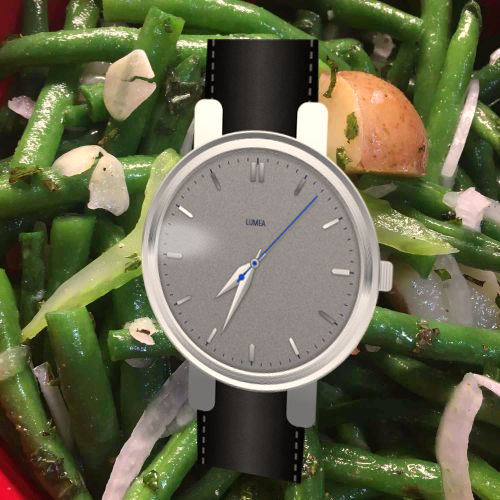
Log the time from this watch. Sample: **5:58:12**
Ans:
**7:34:07**
